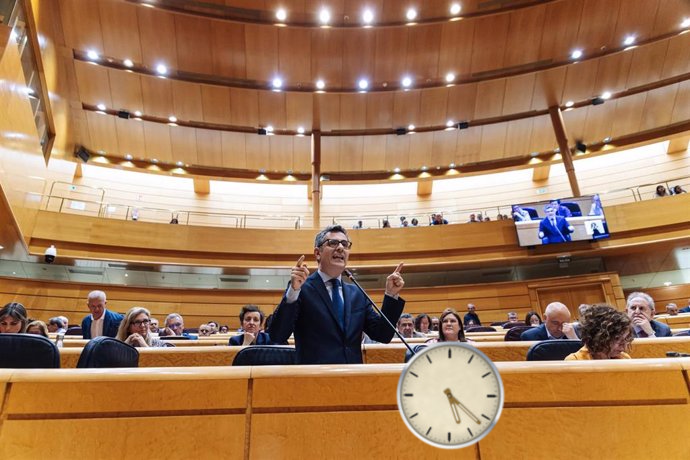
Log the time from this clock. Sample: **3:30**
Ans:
**5:22**
